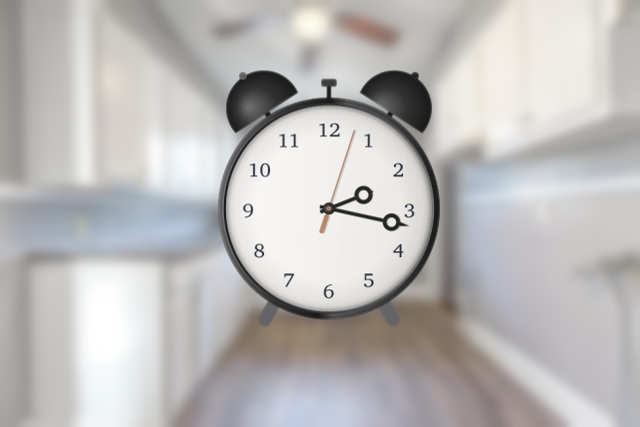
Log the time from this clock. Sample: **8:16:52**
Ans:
**2:17:03**
